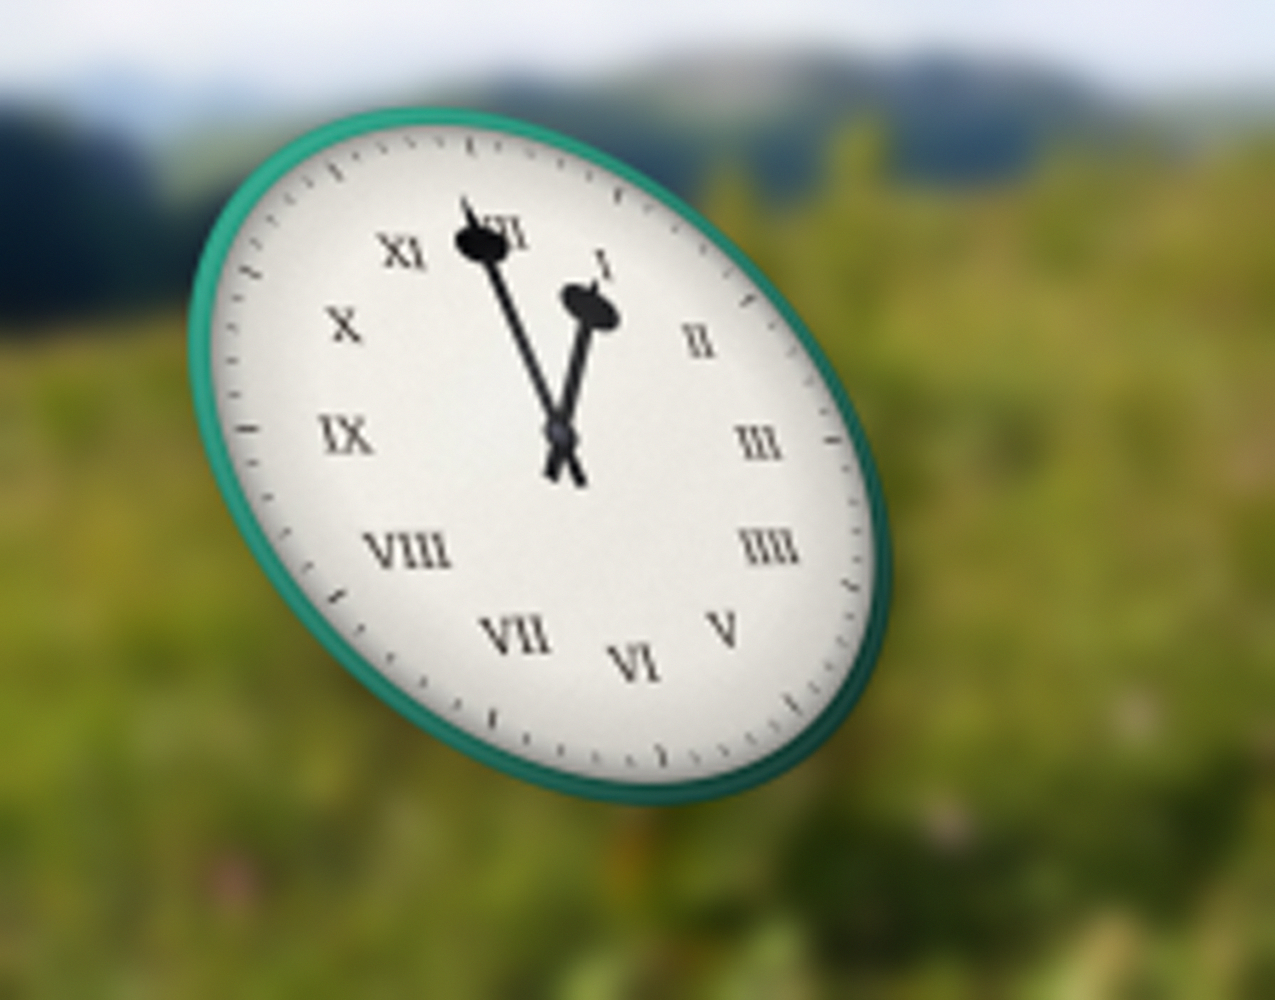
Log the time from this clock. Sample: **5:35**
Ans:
**12:59**
